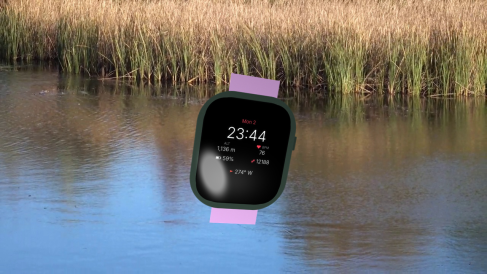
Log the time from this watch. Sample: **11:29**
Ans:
**23:44**
